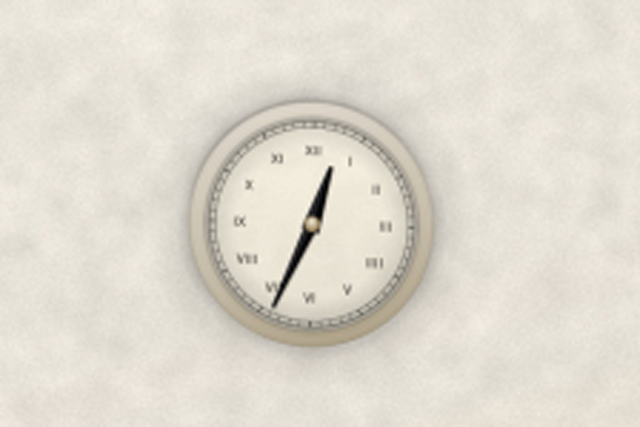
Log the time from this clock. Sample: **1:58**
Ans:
**12:34**
